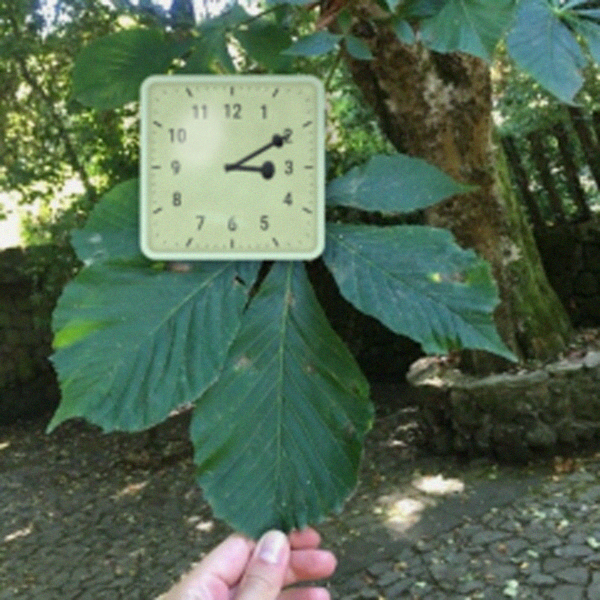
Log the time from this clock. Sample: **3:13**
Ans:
**3:10**
